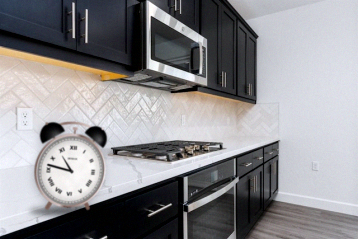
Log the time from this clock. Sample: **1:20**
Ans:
**10:47**
